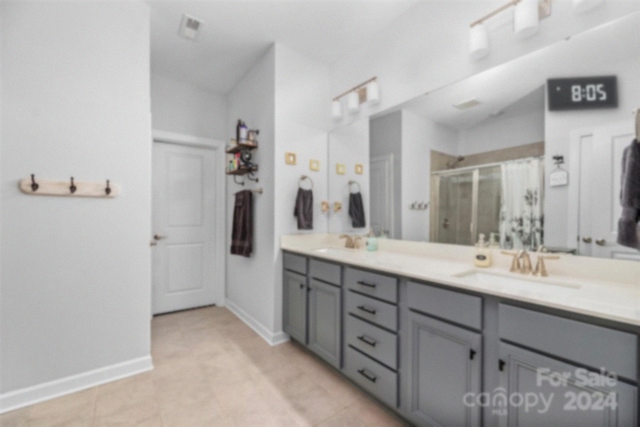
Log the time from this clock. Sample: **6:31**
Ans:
**8:05**
